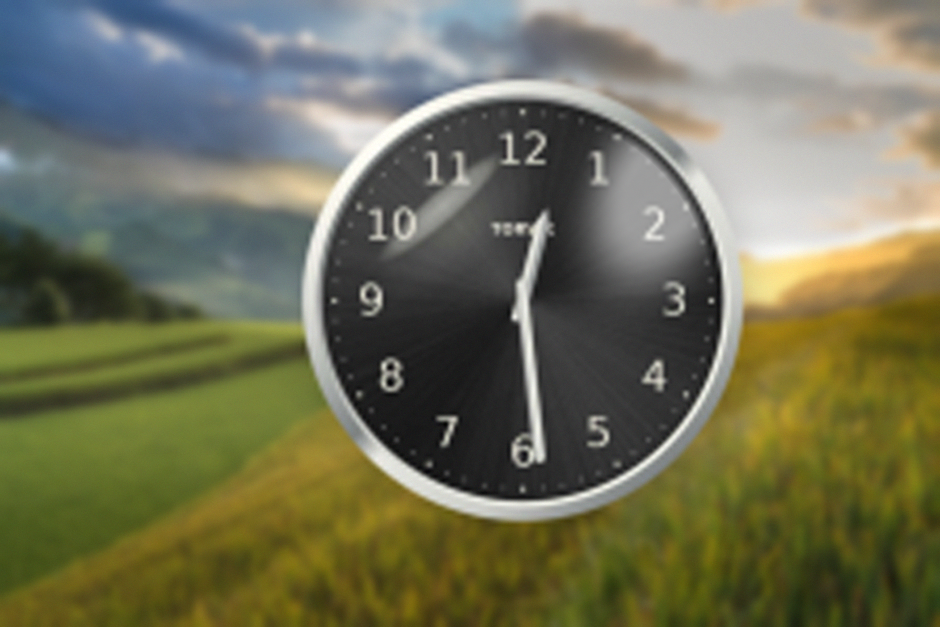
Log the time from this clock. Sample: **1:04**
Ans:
**12:29**
